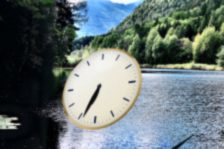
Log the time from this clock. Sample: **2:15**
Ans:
**6:34**
